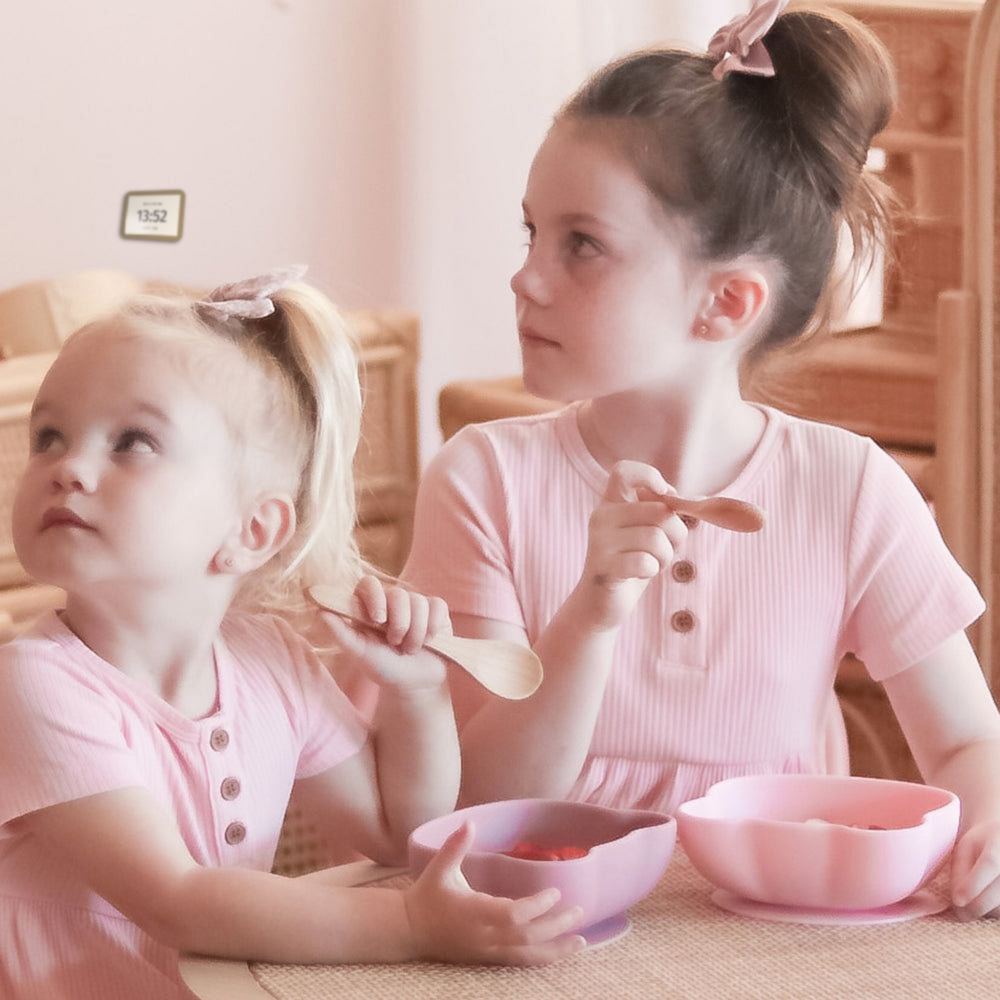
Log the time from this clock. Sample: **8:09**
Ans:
**13:52**
